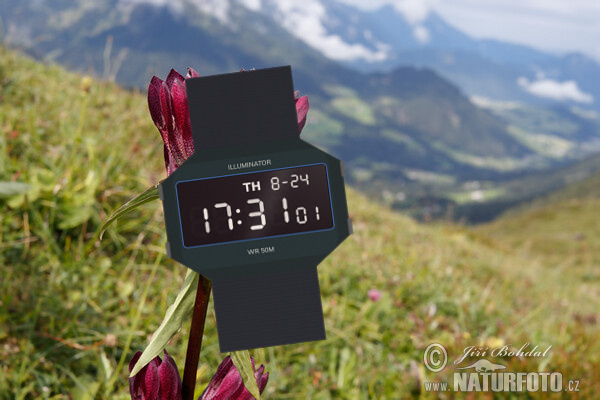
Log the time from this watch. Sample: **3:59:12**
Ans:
**17:31:01**
